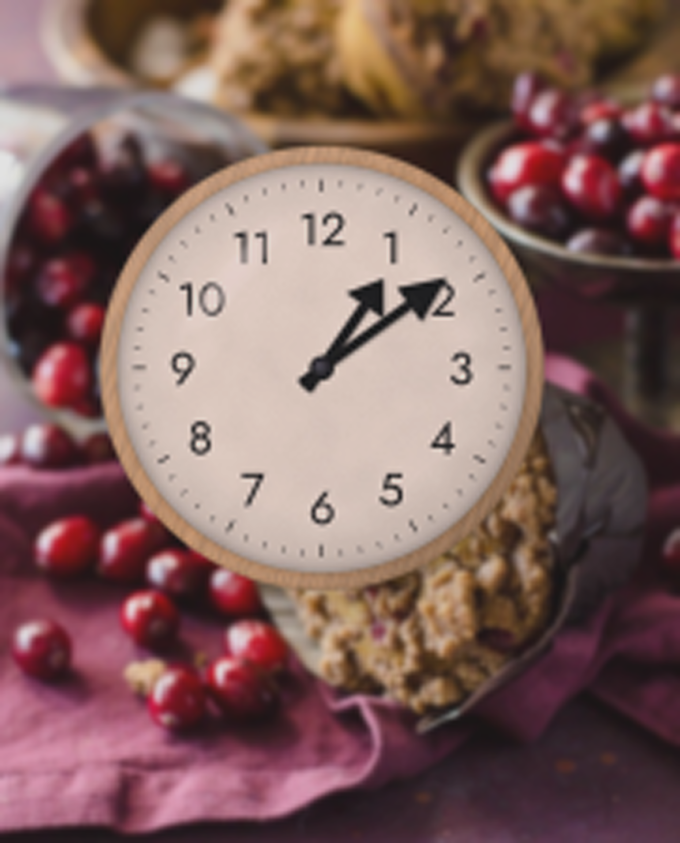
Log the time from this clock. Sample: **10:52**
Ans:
**1:09**
